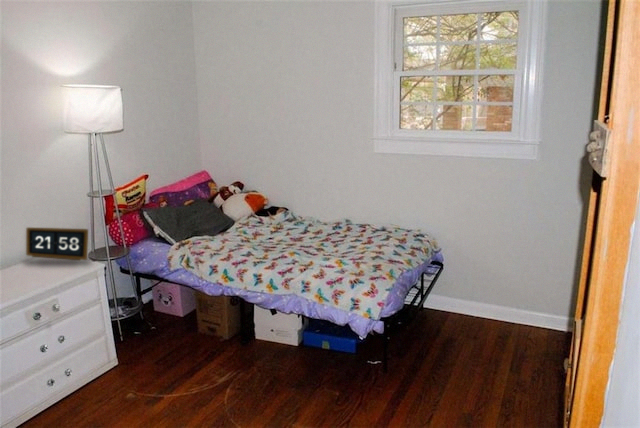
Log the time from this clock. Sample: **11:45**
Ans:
**21:58**
